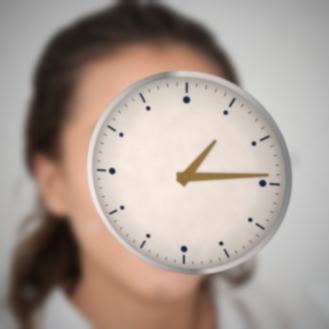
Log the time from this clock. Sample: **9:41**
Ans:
**1:14**
